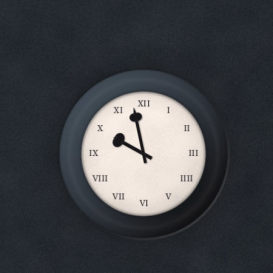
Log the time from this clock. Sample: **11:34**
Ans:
**9:58**
